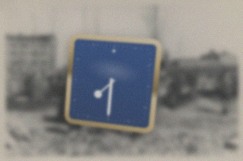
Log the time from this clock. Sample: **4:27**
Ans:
**7:30**
